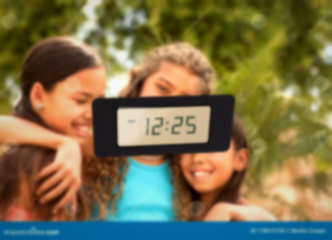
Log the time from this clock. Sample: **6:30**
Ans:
**12:25**
